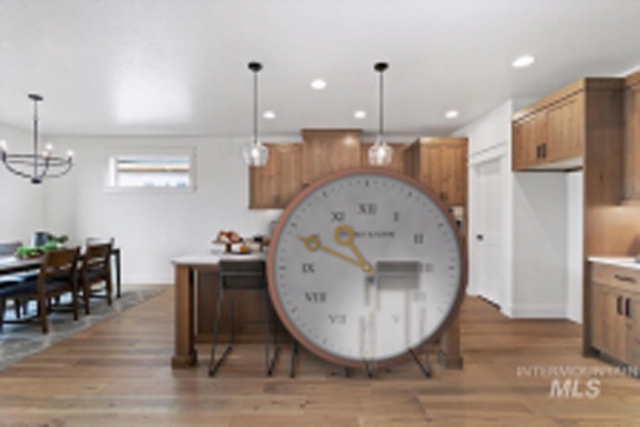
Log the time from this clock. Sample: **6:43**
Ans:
**10:49**
